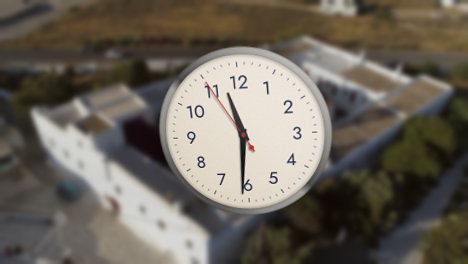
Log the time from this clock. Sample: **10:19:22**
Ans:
**11:30:55**
